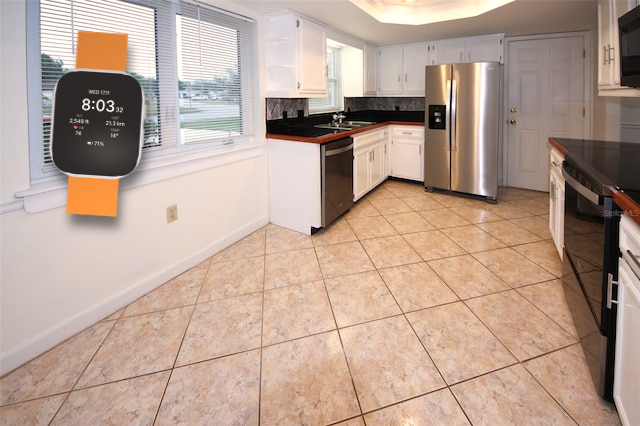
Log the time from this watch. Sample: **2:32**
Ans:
**8:03**
